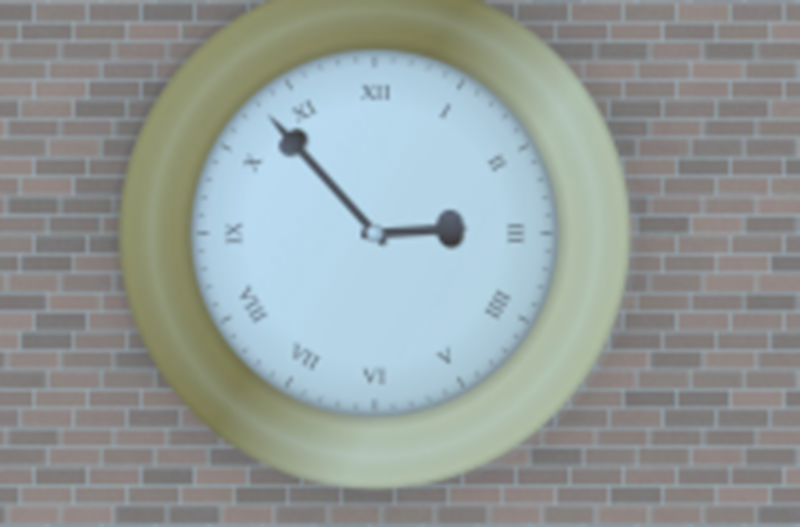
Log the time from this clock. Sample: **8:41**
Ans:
**2:53**
